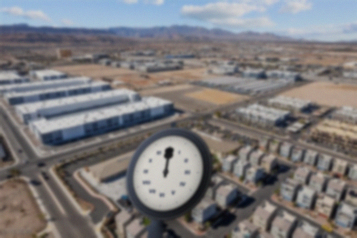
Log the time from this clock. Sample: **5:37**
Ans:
**12:00**
